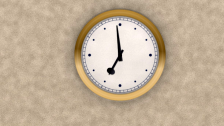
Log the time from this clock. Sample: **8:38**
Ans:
**6:59**
